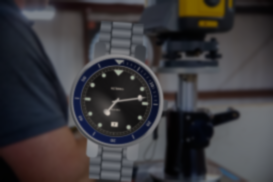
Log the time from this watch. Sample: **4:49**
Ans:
**7:13**
